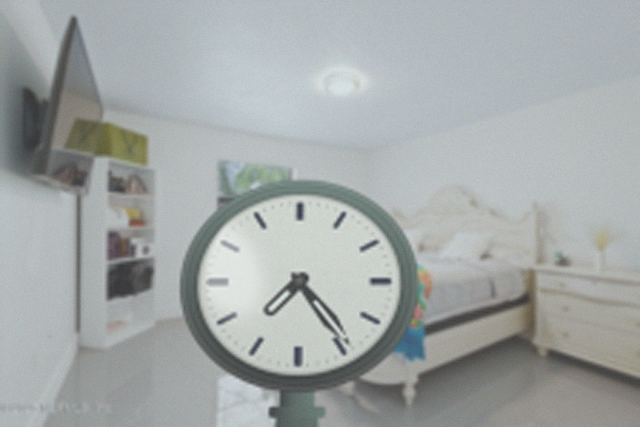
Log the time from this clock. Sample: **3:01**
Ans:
**7:24**
